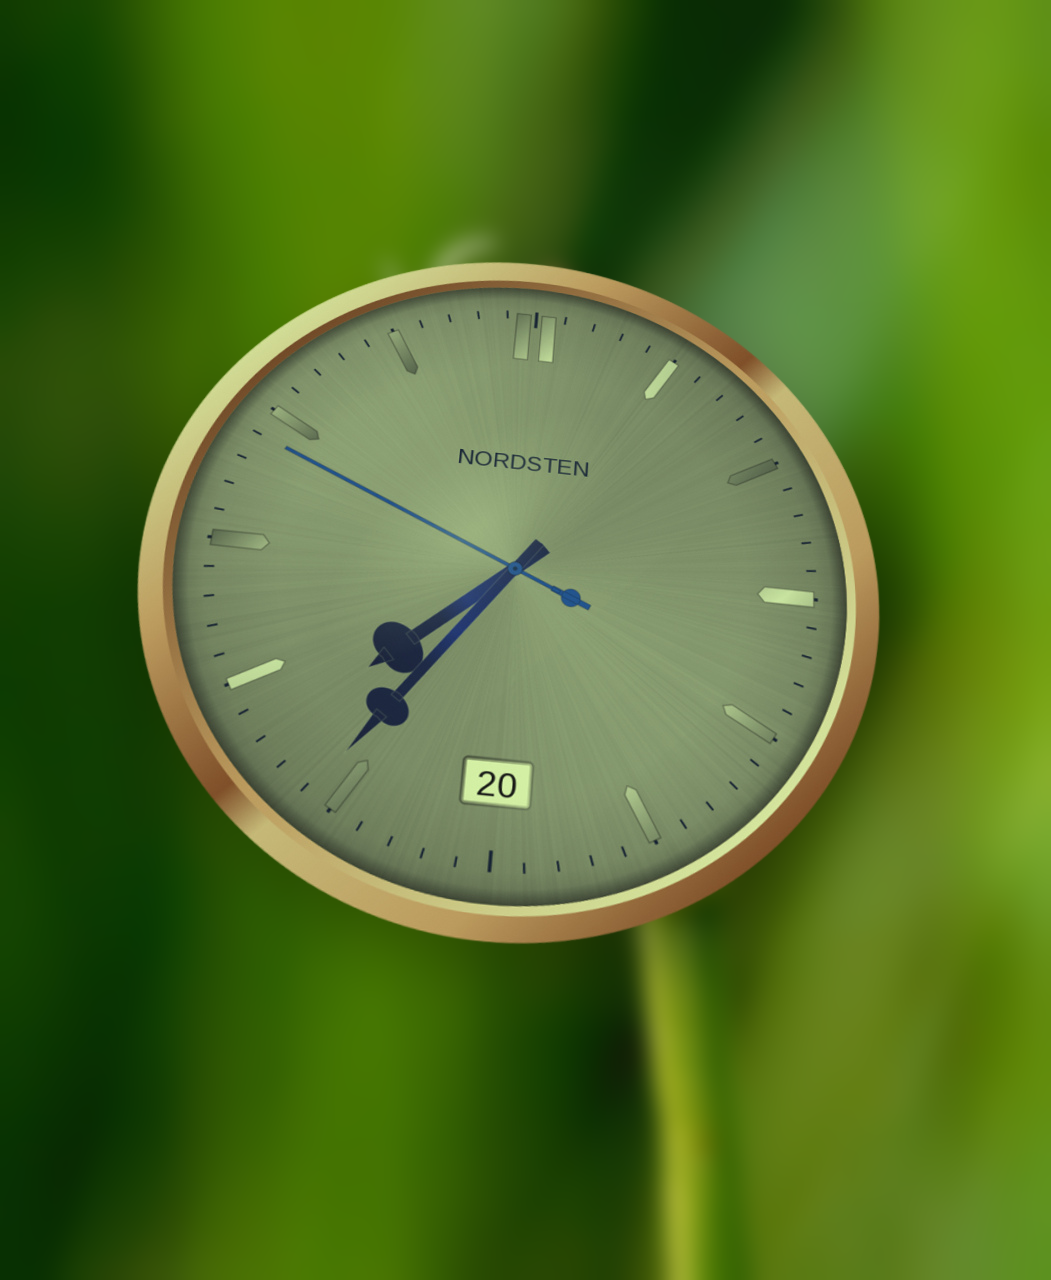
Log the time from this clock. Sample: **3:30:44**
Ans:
**7:35:49**
